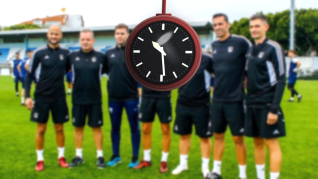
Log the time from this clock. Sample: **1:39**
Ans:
**10:29**
